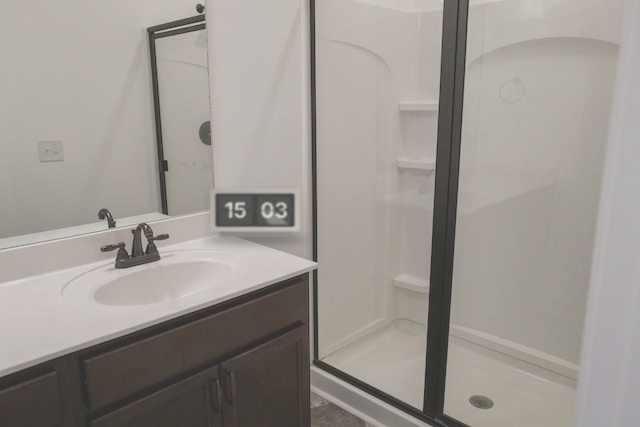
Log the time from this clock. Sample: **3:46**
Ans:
**15:03**
